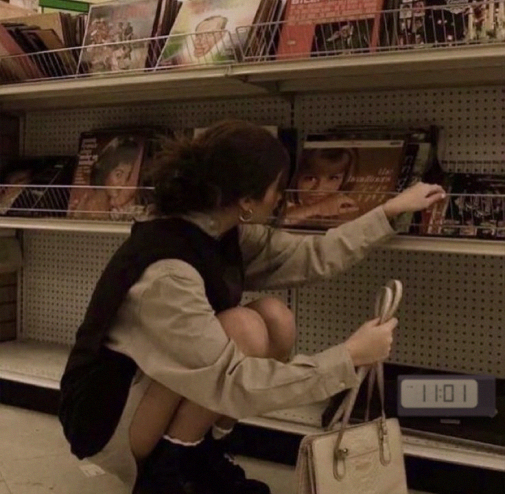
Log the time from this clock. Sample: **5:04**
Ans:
**11:01**
